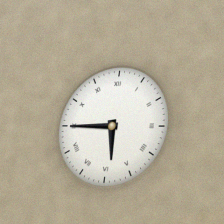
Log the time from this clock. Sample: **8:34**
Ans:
**5:45**
